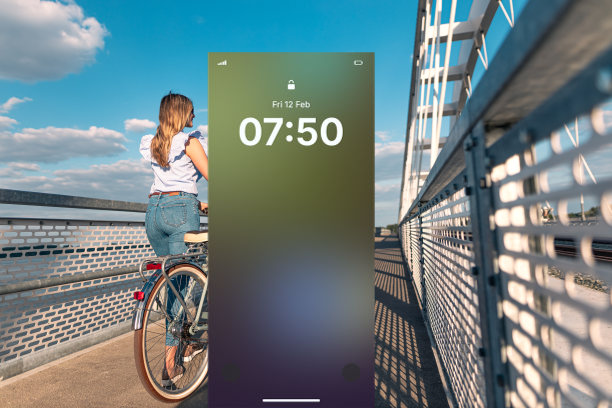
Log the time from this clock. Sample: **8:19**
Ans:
**7:50**
